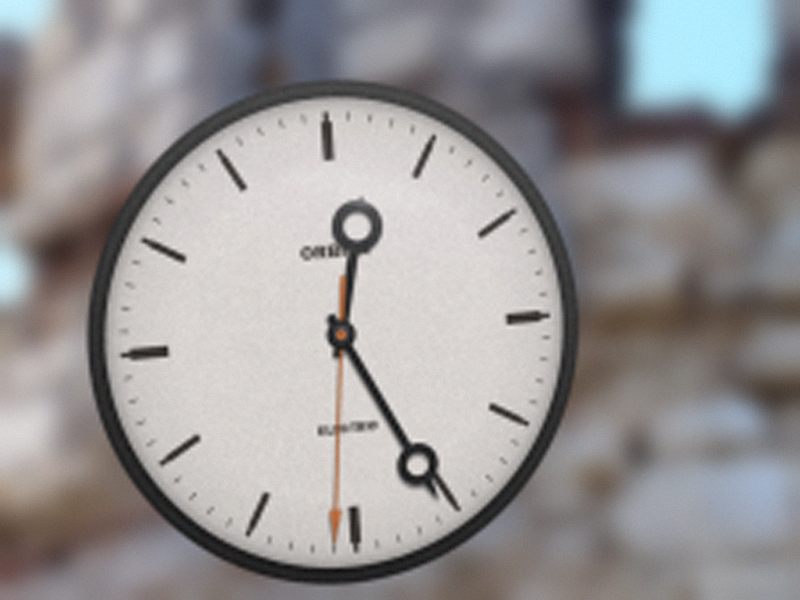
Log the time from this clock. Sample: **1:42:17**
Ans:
**12:25:31**
